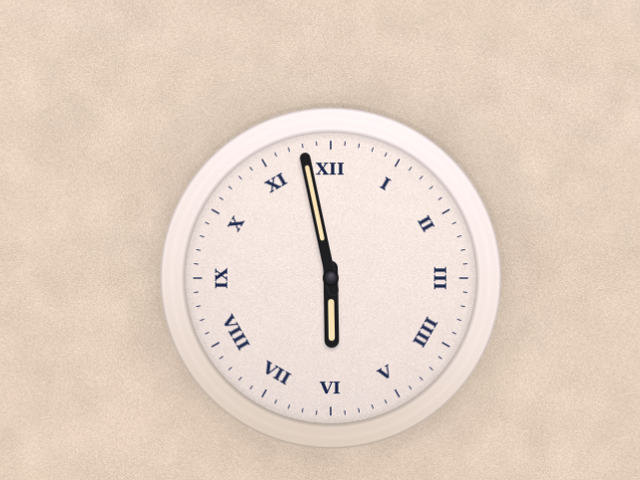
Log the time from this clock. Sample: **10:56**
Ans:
**5:58**
